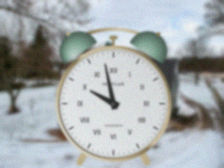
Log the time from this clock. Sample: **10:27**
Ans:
**9:58**
